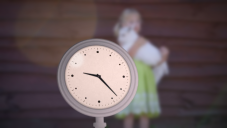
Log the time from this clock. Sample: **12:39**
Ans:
**9:23**
